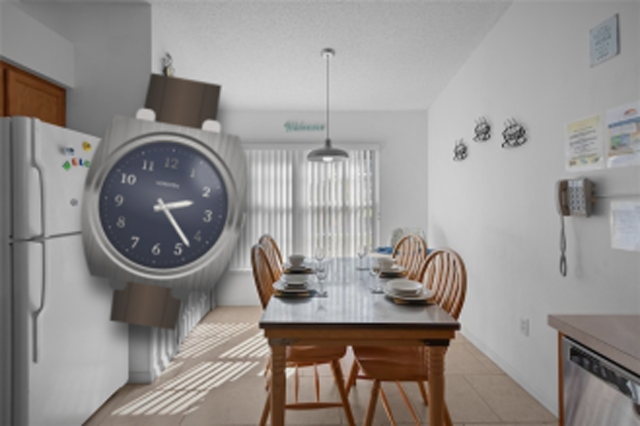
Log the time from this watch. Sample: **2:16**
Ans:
**2:23**
